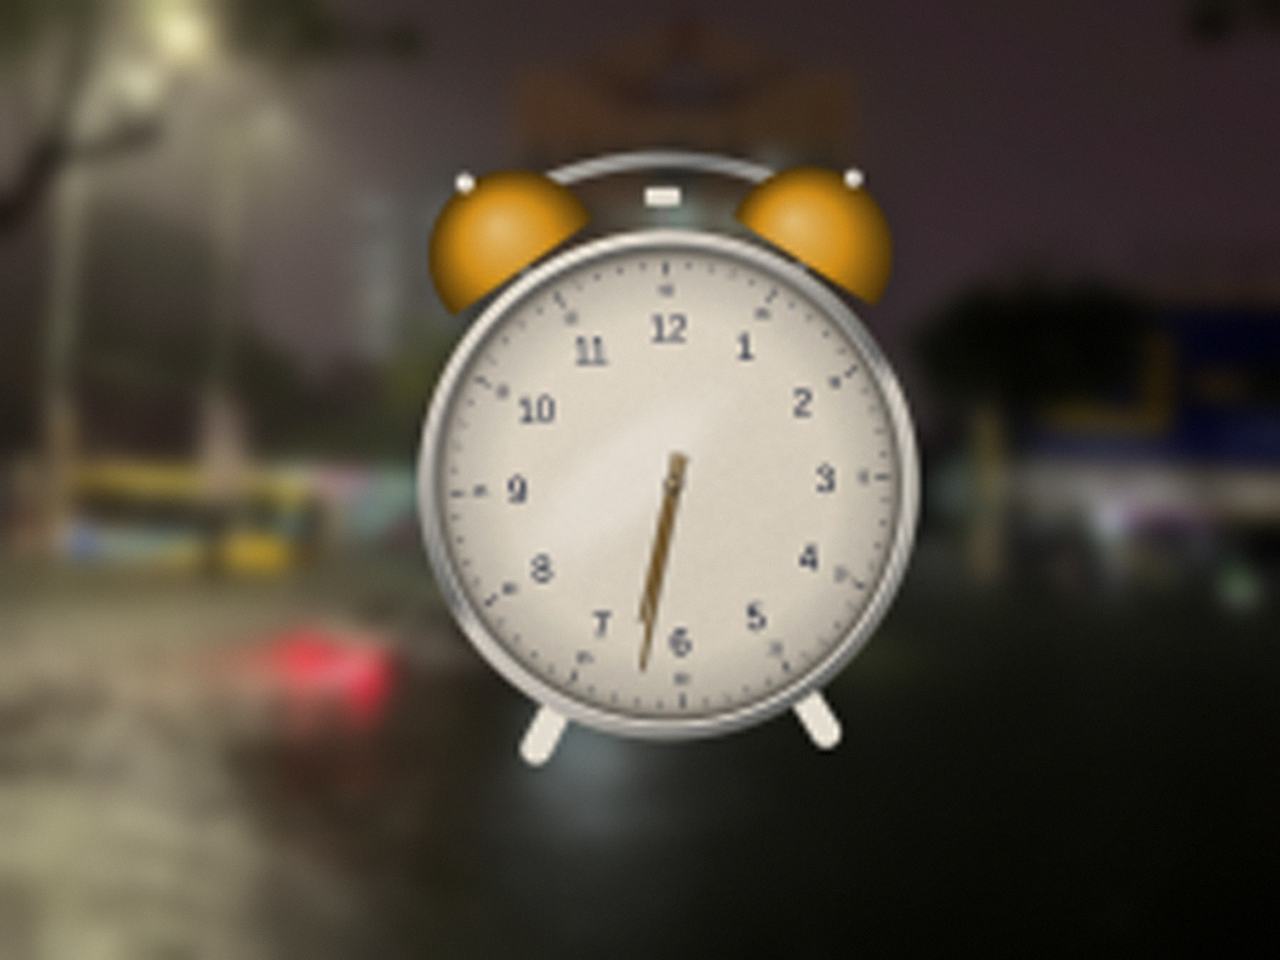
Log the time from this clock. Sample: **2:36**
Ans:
**6:32**
